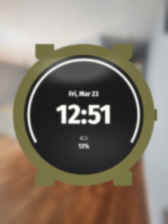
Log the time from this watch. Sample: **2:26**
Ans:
**12:51**
